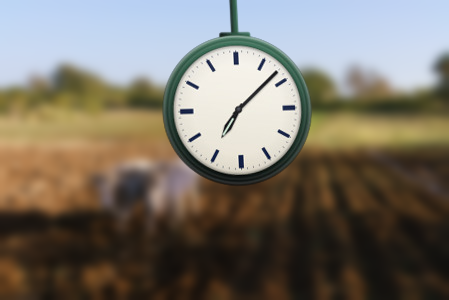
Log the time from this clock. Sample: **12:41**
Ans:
**7:08**
